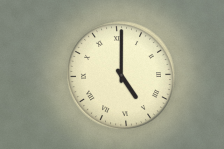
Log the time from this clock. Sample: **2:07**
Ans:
**5:01**
